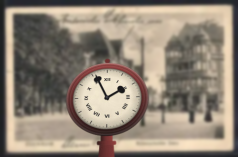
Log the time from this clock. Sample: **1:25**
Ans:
**1:56**
